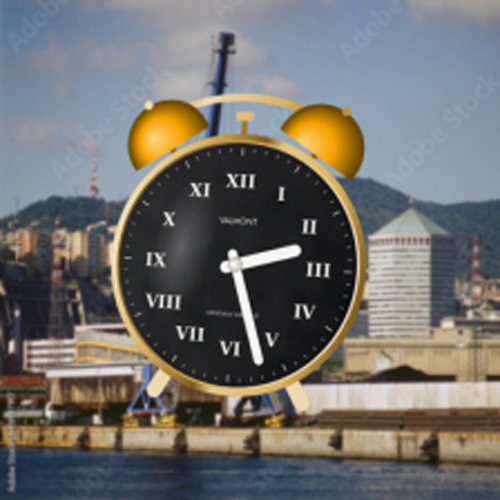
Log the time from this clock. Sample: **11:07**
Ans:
**2:27**
